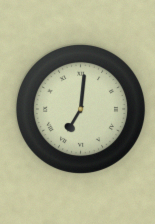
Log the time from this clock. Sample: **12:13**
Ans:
**7:01**
